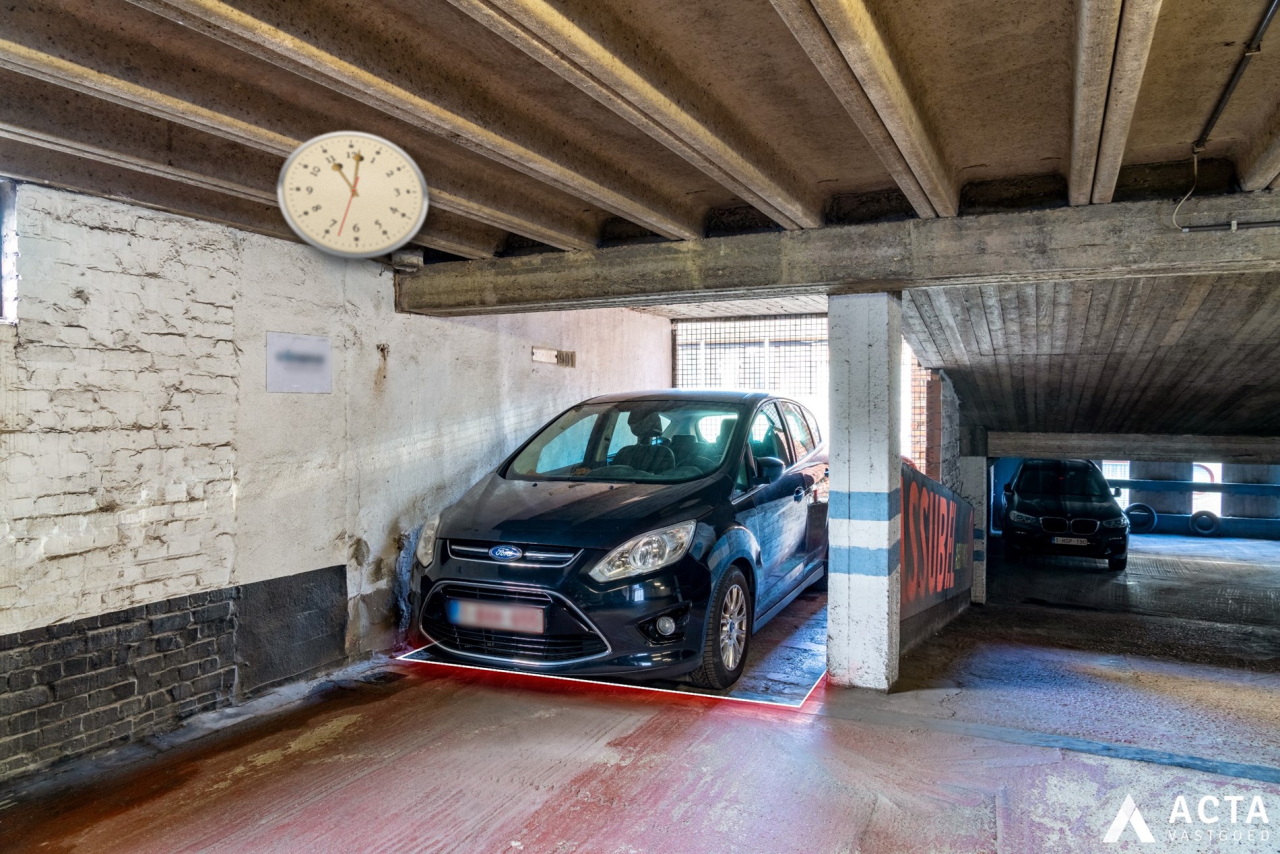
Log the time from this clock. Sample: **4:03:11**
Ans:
**11:01:33**
